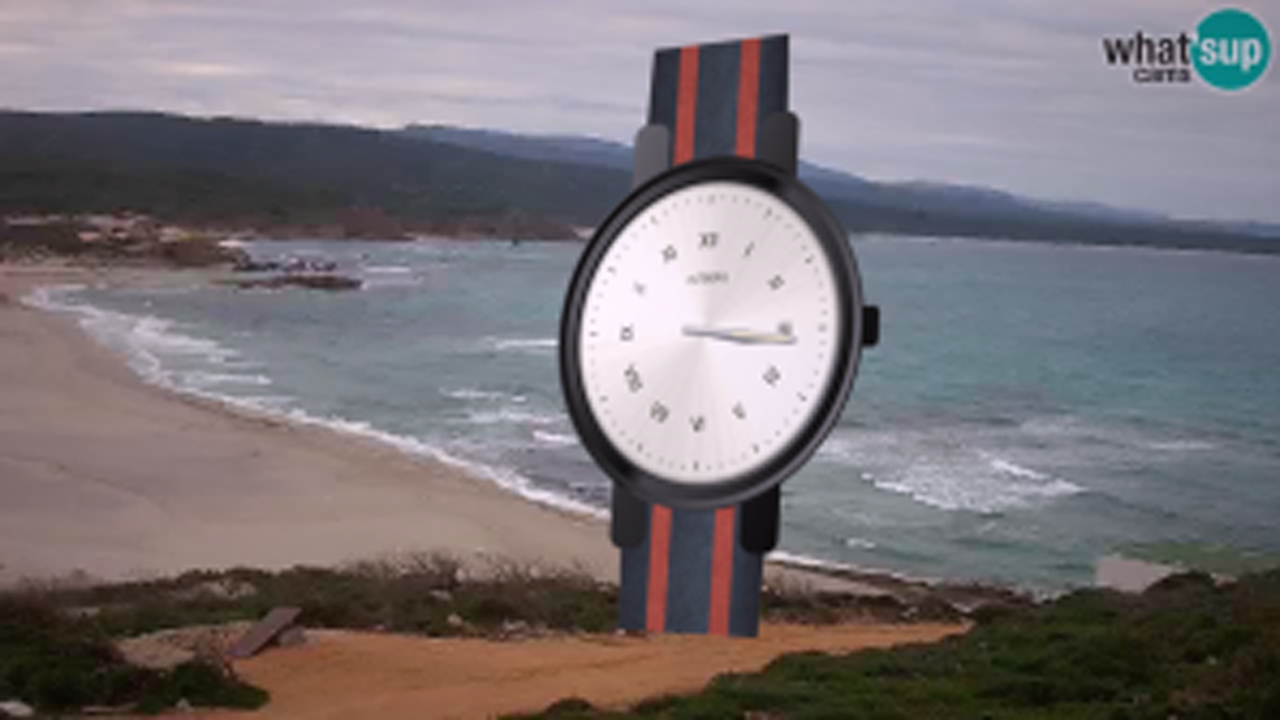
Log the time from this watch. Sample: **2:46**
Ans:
**3:16**
